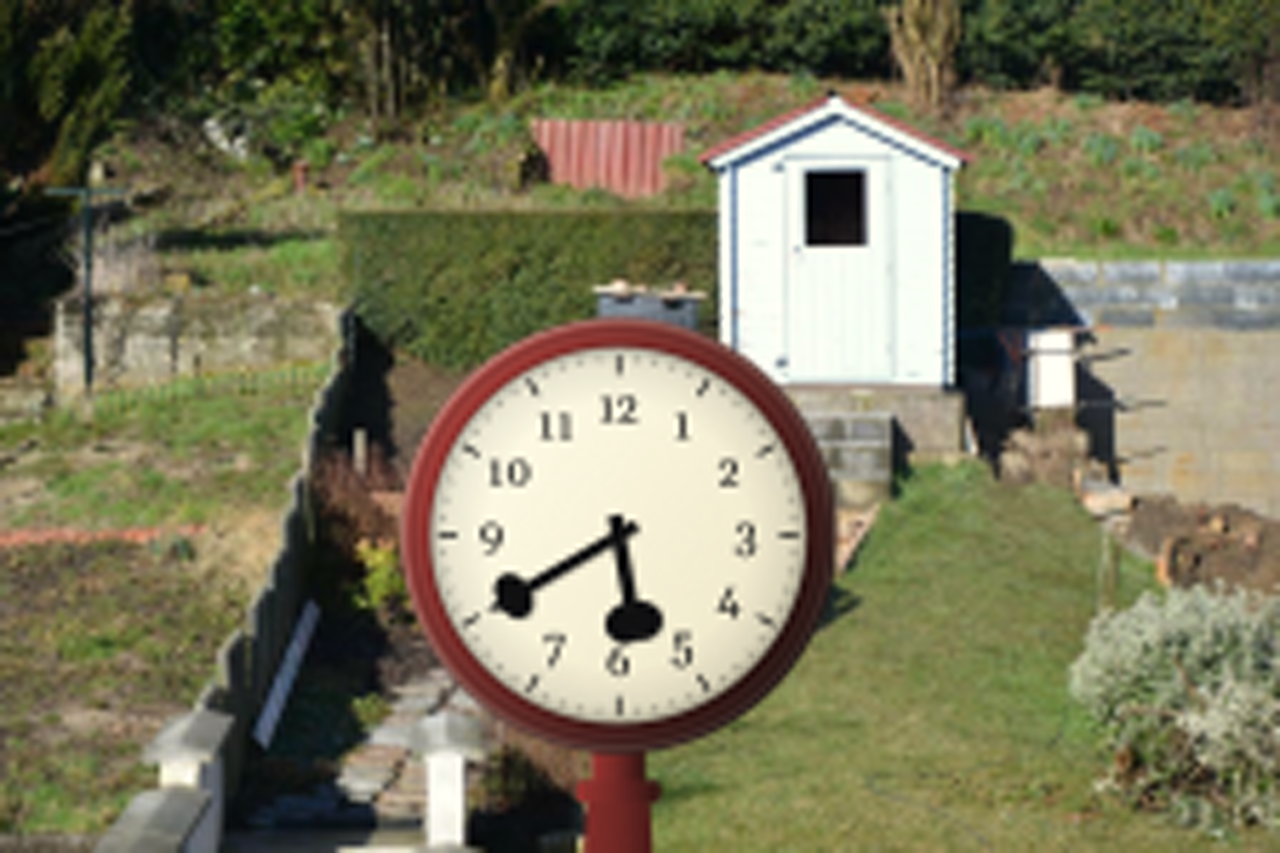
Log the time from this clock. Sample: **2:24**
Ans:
**5:40**
